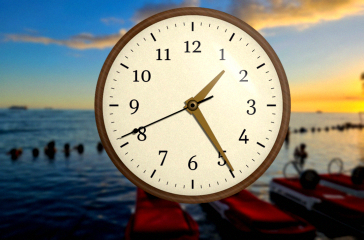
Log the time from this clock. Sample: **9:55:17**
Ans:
**1:24:41**
